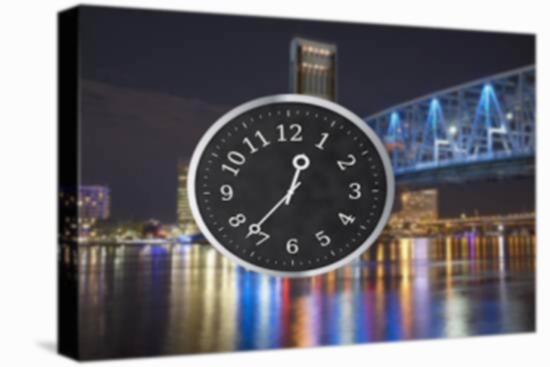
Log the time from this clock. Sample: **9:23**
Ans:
**12:37**
